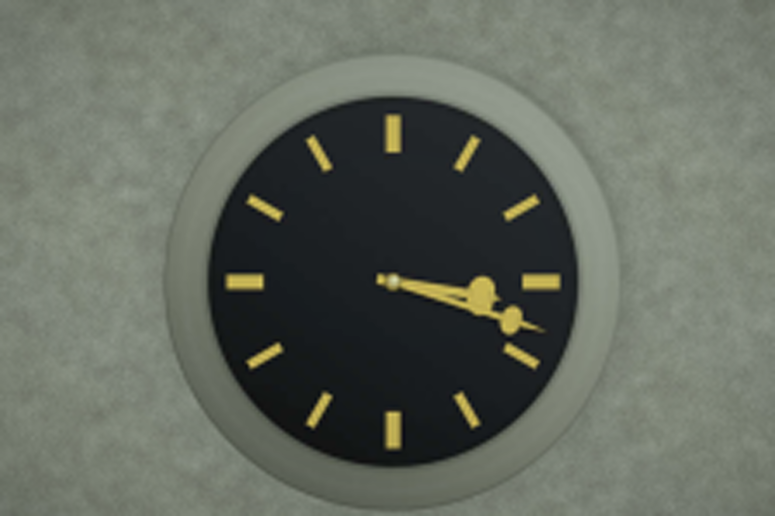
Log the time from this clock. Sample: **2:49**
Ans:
**3:18**
